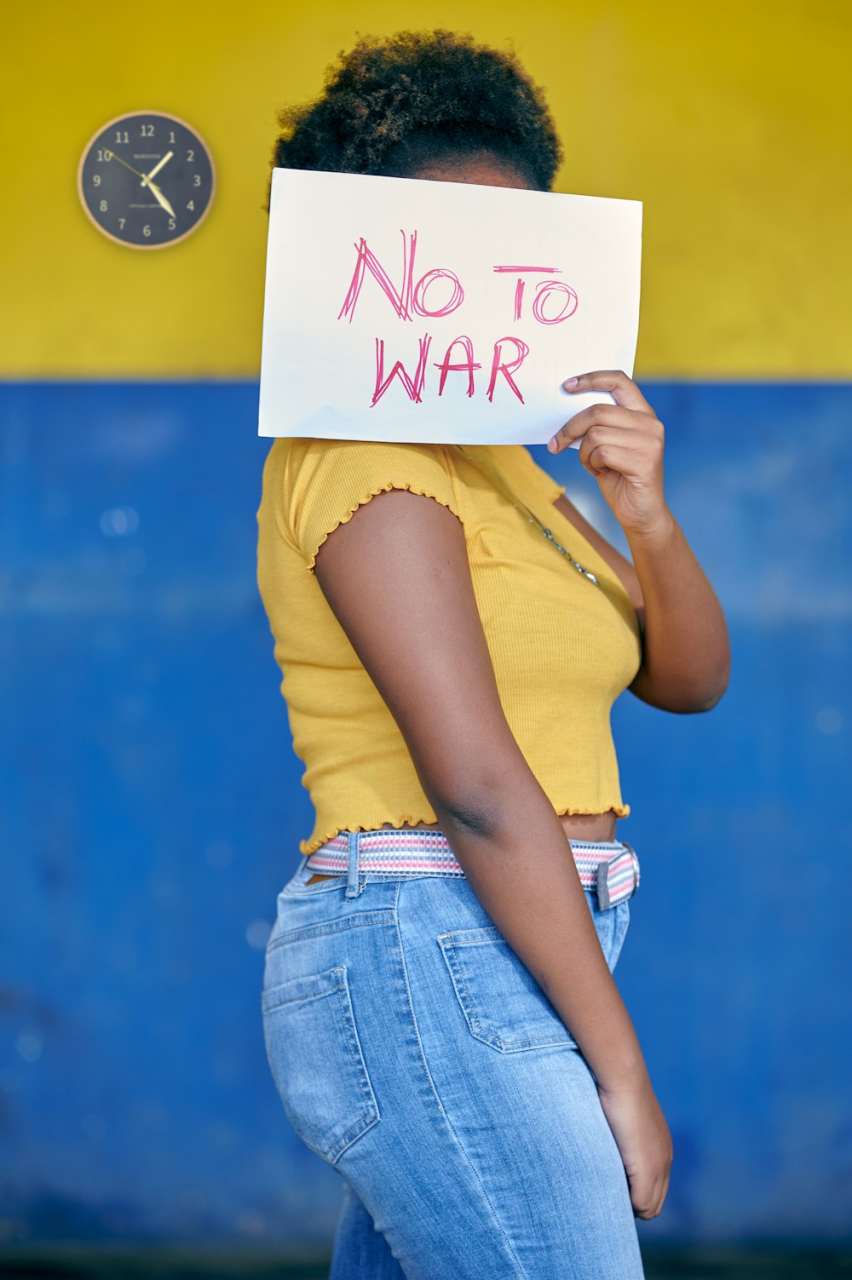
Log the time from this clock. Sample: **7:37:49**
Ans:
**1:23:51**
